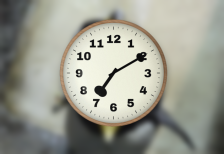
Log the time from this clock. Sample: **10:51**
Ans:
**7:10**
